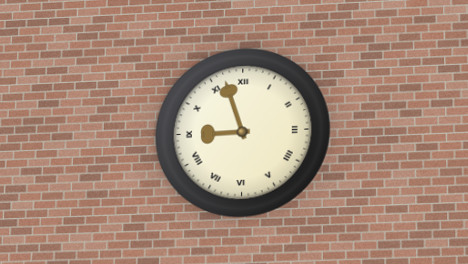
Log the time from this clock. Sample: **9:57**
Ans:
**8:57**
